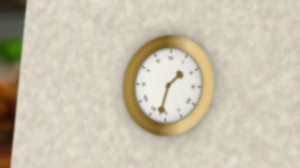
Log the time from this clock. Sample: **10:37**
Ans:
**1:32**
